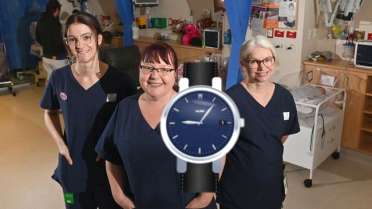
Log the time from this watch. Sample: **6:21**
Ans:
**9:06**
